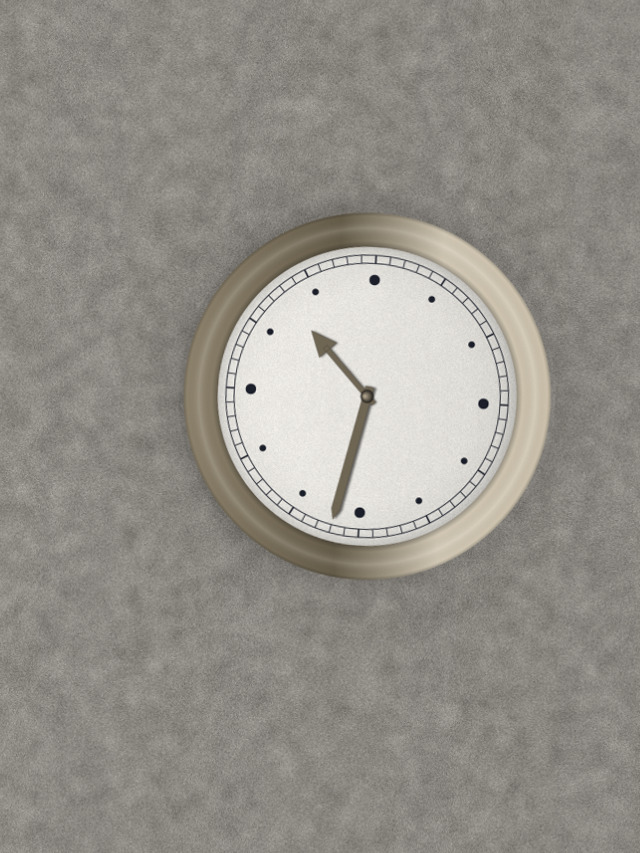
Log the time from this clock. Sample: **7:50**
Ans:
**10:32**
